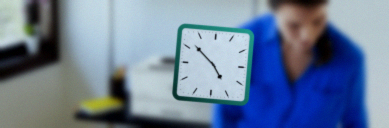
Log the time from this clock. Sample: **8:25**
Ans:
**4:52**
